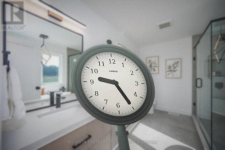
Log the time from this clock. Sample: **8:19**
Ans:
**9:25**
